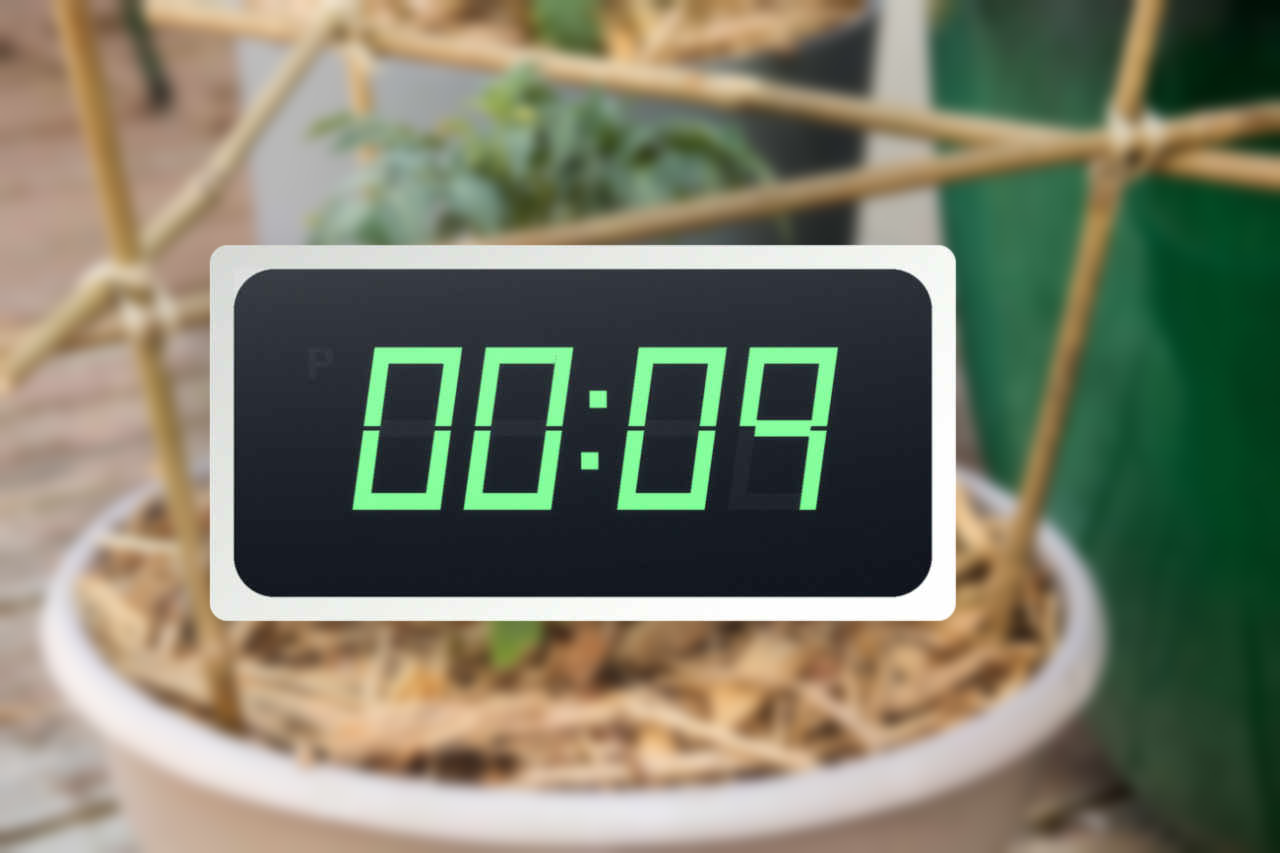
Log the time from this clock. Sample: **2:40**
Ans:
**0:09**
